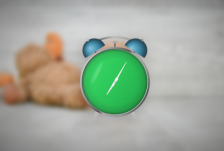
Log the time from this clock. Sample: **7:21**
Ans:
**7:05**
